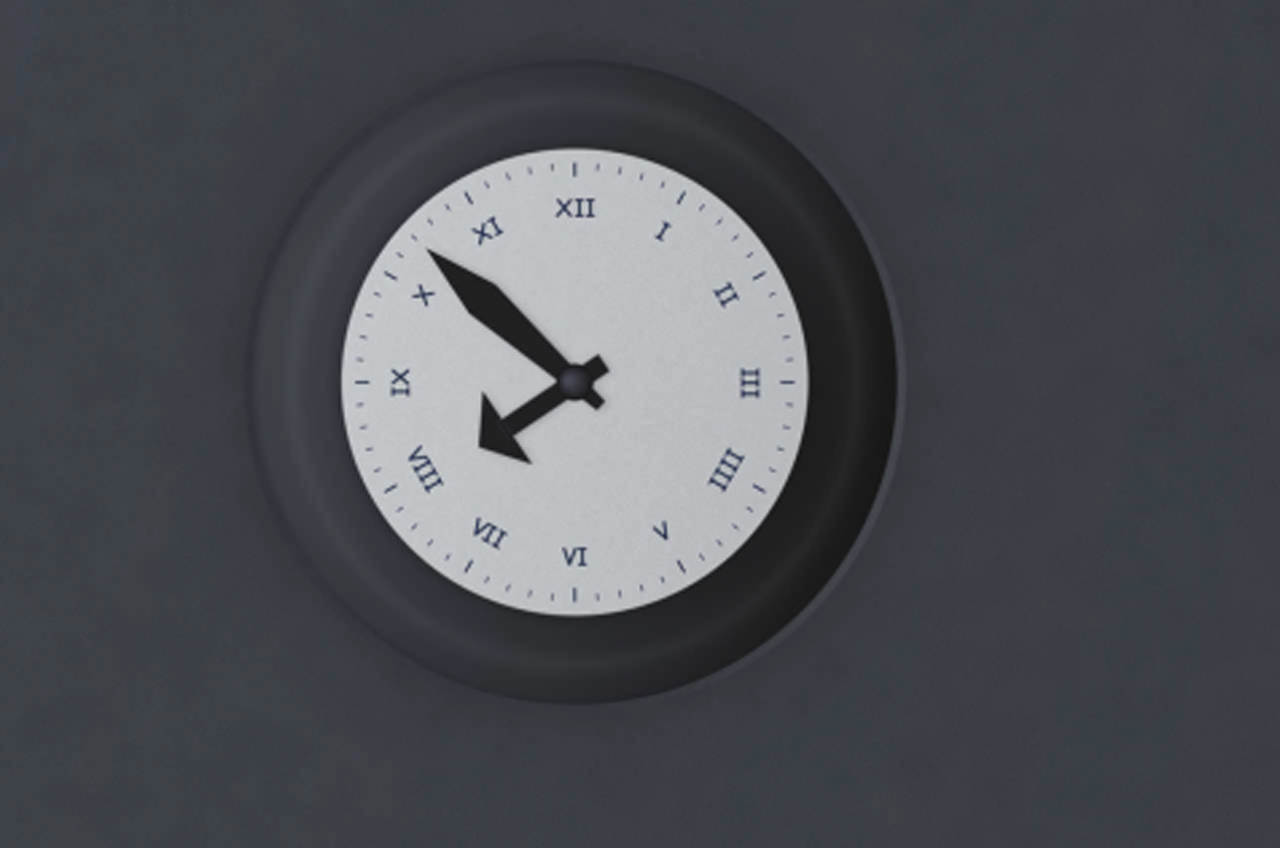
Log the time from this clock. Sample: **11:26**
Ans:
**7:52**
